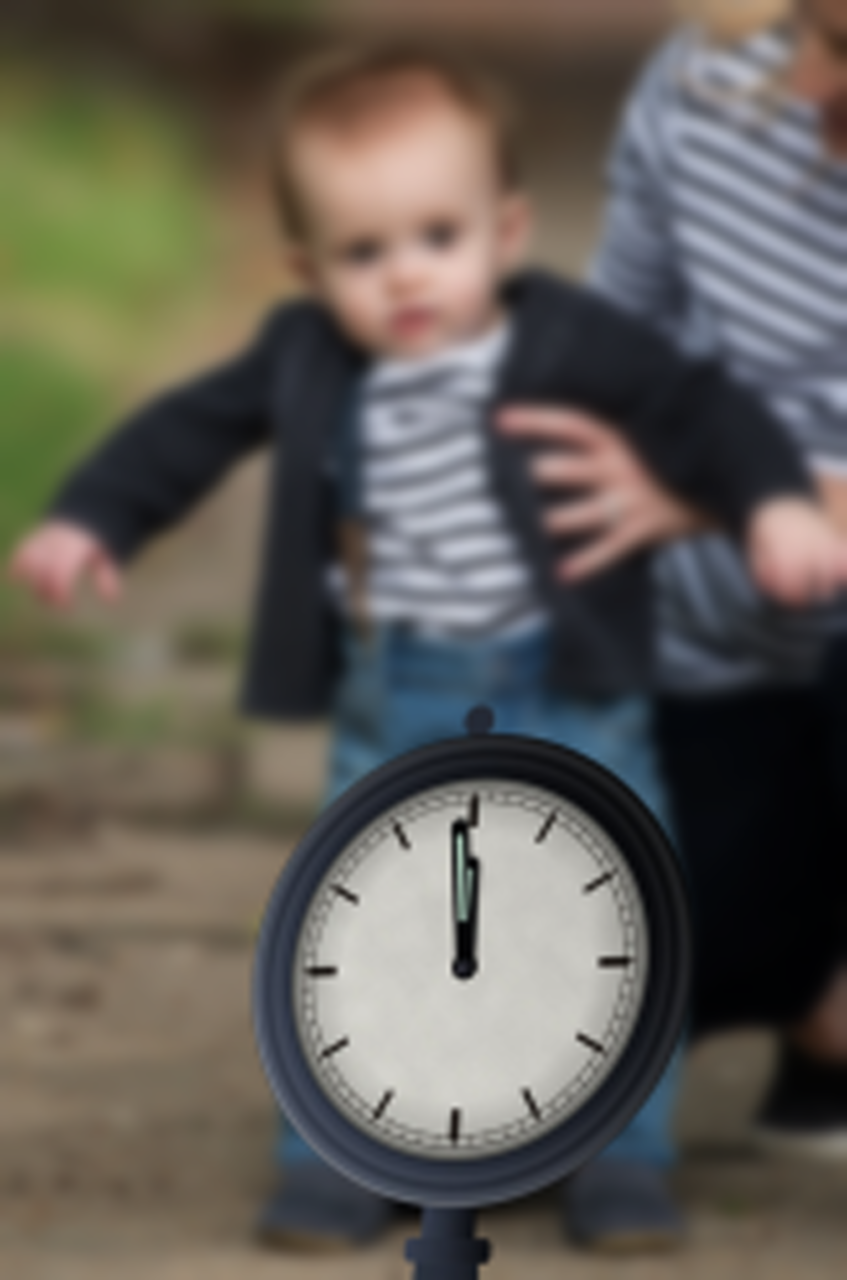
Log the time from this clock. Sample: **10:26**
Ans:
**11:59**
